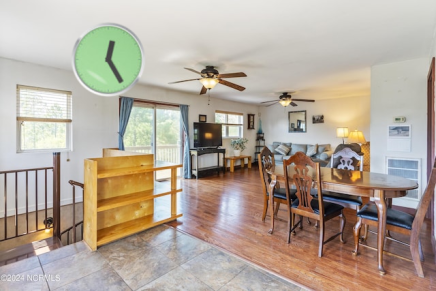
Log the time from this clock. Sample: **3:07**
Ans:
**12:25**
